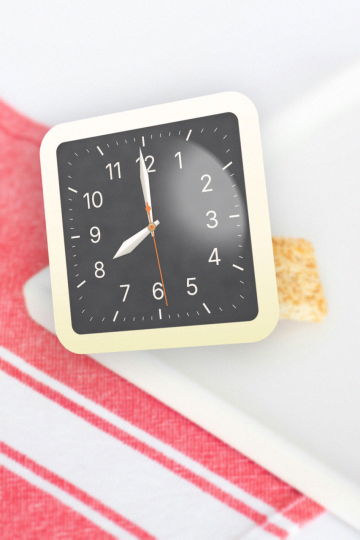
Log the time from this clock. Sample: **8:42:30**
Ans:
**7:59:29**
